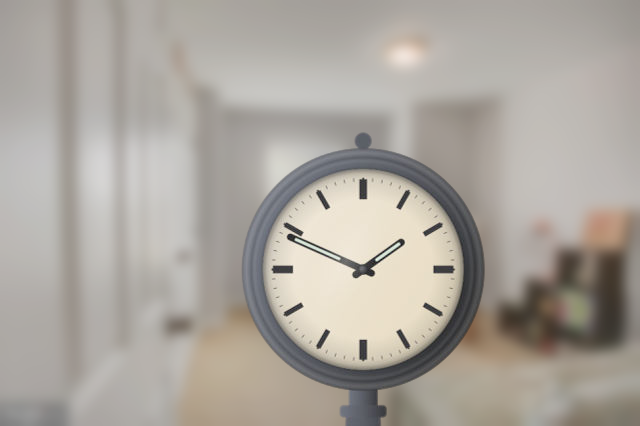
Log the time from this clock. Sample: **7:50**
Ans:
**1:49**
